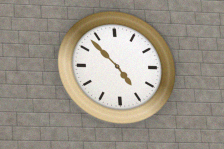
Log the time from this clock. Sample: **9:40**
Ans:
**4:53**
